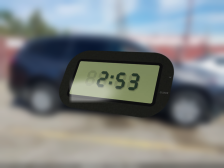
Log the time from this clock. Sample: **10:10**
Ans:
**2:53**
